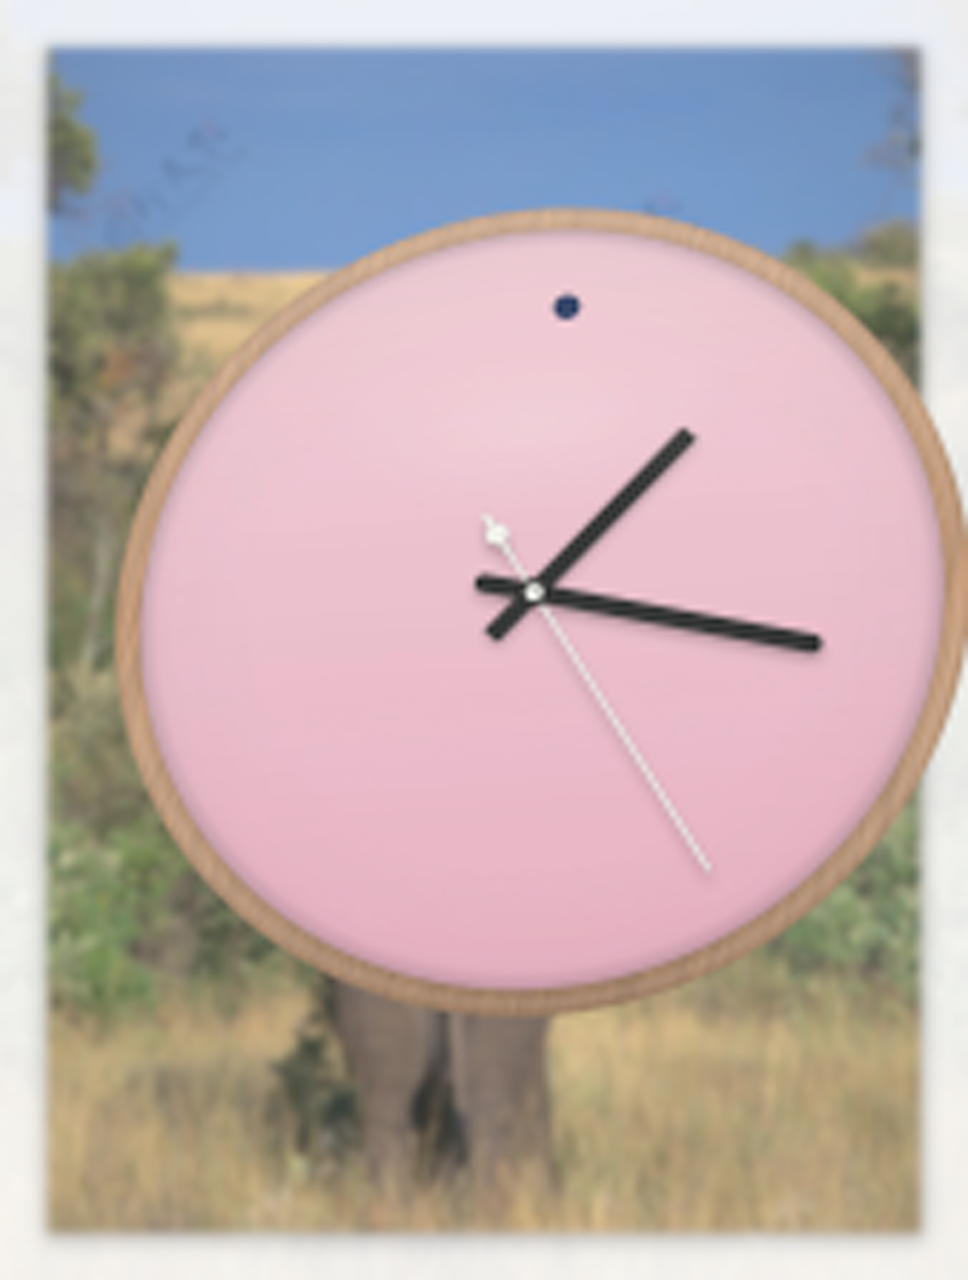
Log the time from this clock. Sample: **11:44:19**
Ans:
**1:16:24**
